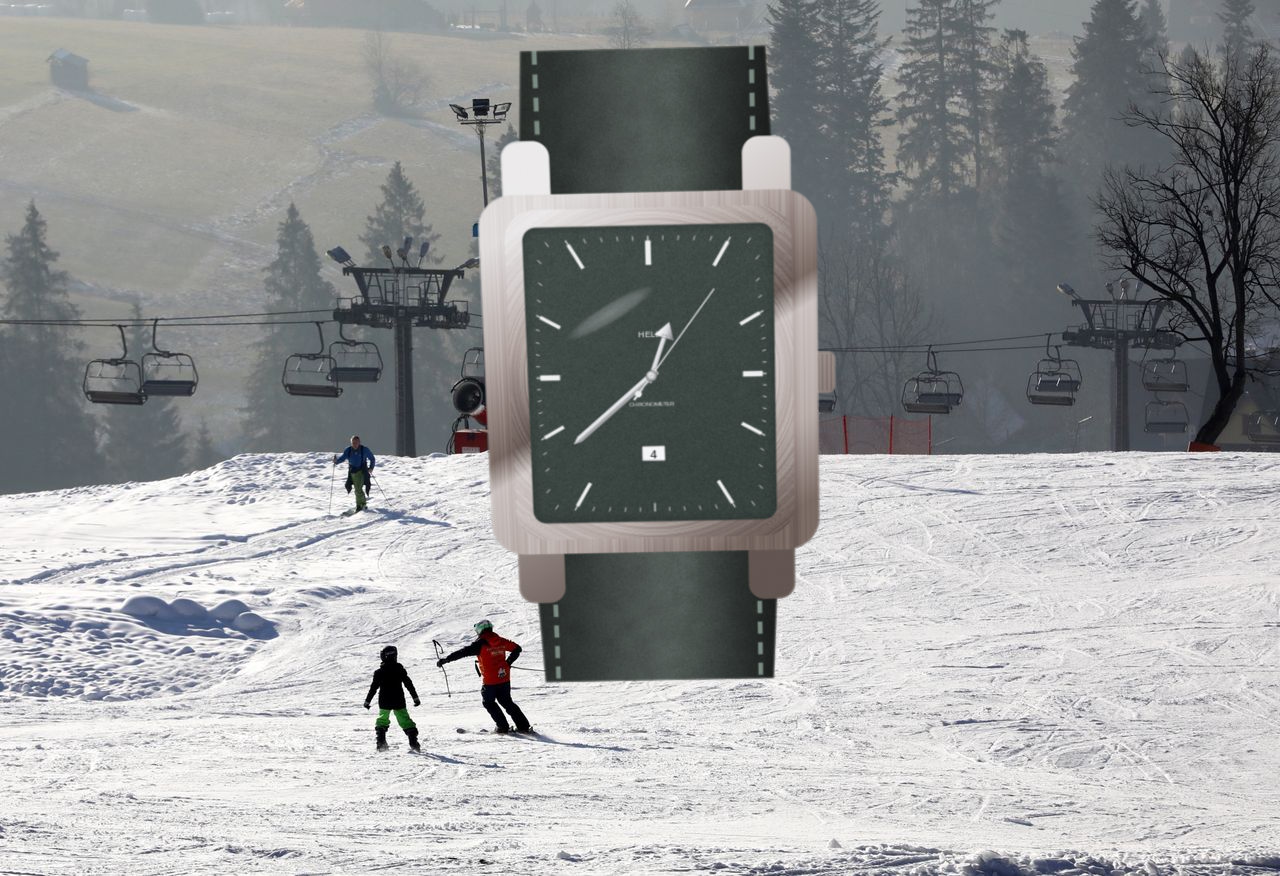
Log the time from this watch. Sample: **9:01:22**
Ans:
**12:38:06**
